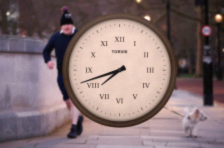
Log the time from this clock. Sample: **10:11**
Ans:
**7:42**
